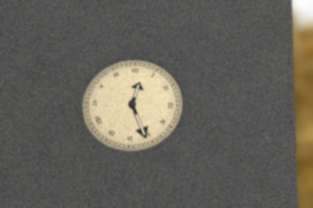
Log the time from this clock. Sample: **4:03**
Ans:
**12:26**
